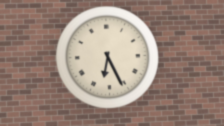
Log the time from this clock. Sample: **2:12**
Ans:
**6:26**
